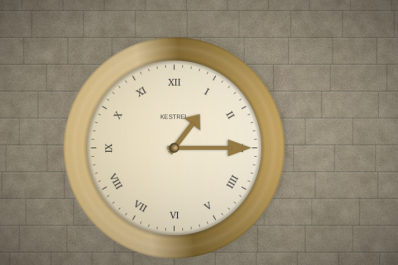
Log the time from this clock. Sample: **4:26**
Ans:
**1:15**
